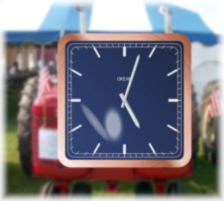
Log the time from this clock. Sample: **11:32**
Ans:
**5:03**
